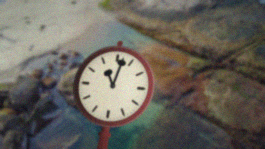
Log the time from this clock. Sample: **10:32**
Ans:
**11:02**
